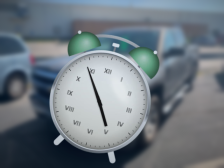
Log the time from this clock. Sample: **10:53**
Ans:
**4:54**
